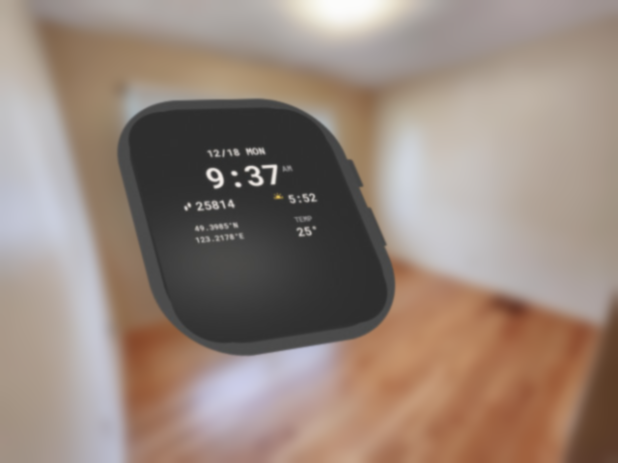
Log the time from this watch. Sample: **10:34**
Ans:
**9:37**
